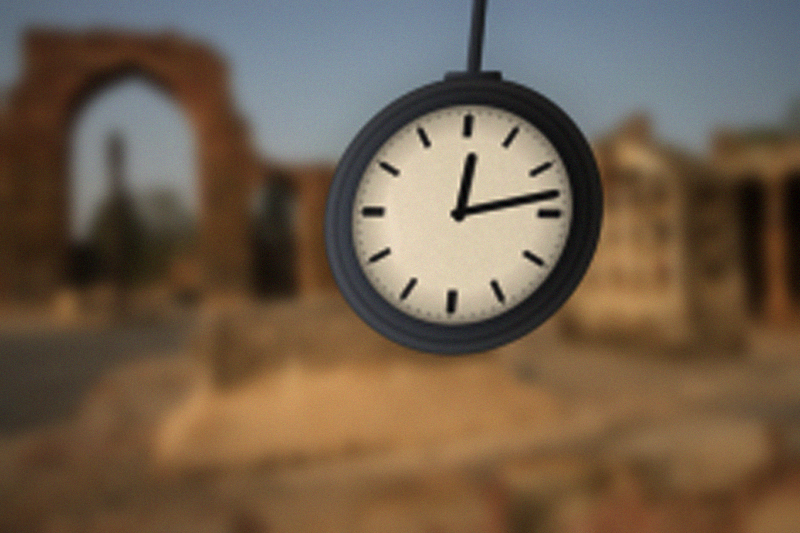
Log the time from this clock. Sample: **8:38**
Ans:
**12:13**
